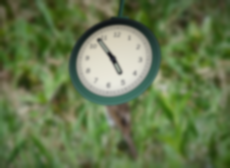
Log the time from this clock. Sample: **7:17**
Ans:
**4:53**
